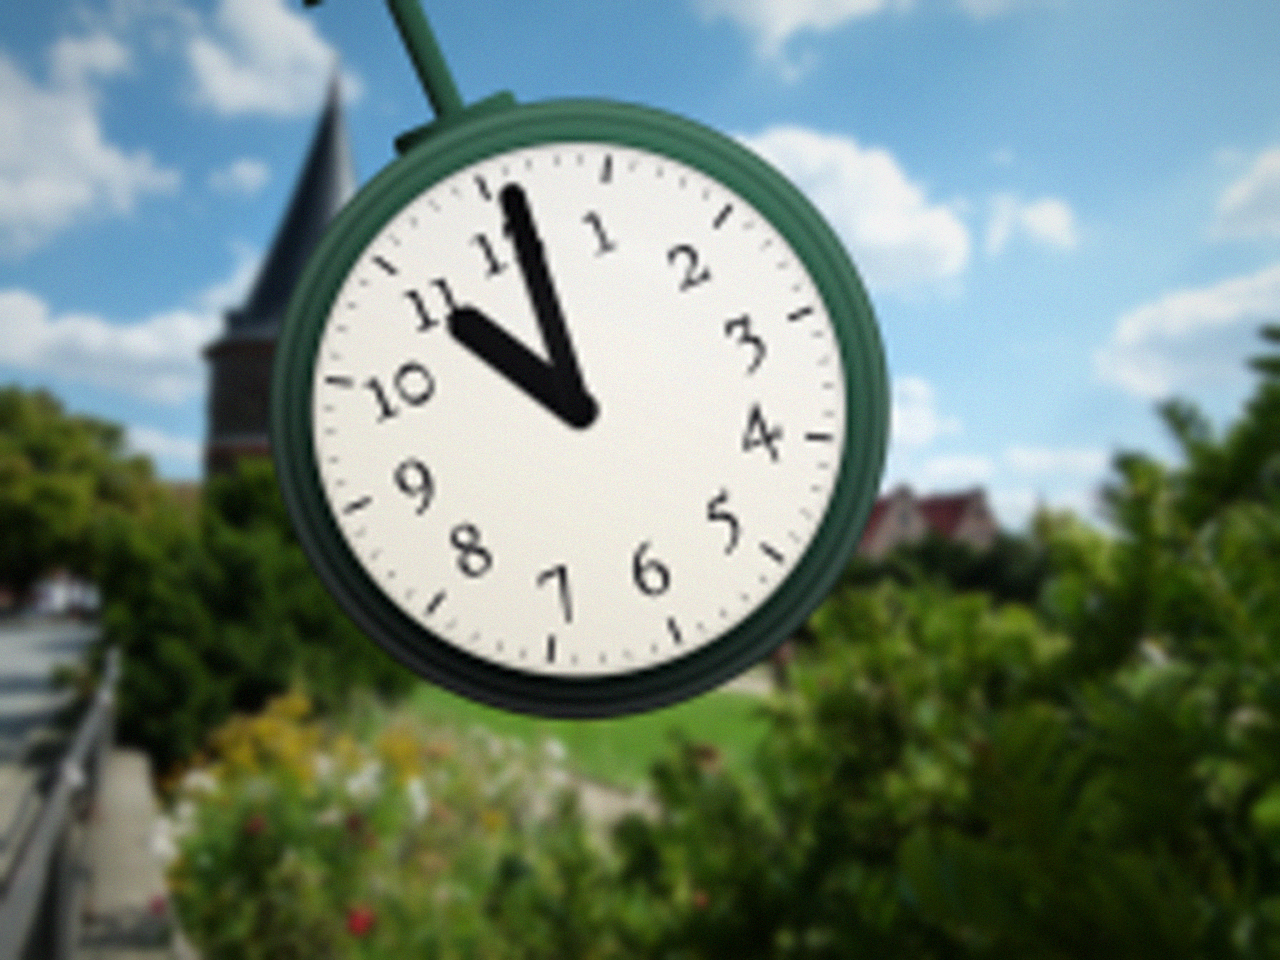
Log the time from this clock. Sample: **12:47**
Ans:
**11:01**
